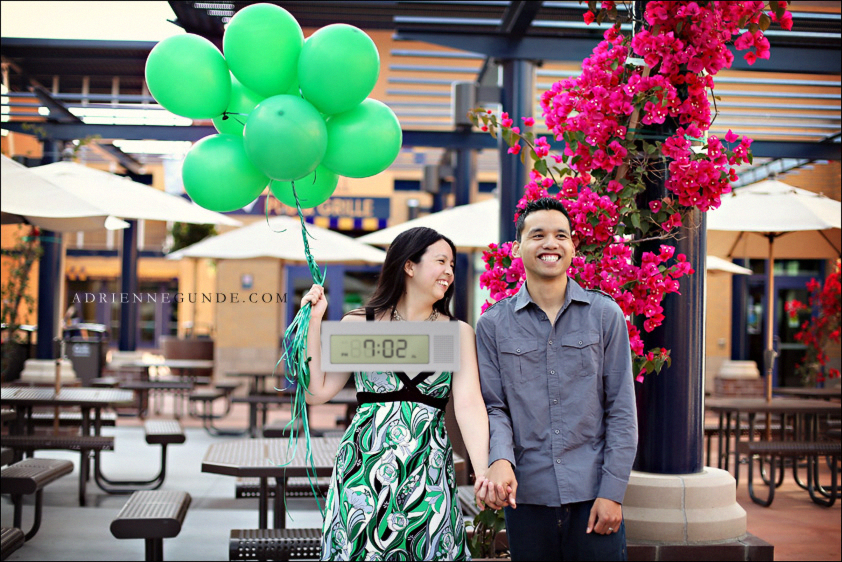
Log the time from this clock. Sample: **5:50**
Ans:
**7:02**
